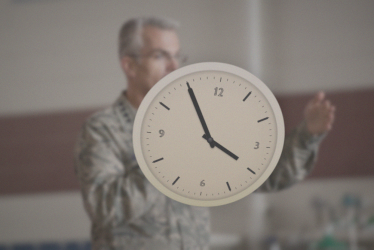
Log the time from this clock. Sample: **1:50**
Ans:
**3:55**
